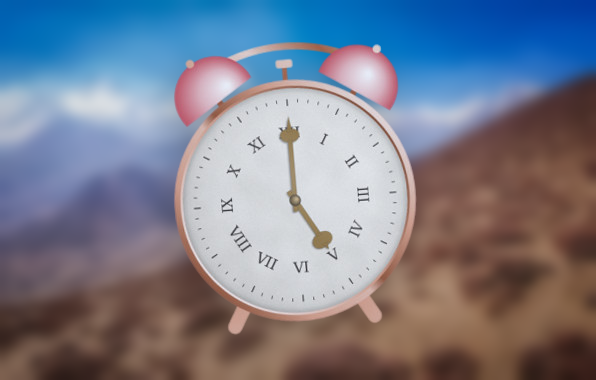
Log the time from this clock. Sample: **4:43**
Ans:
**5:00**
